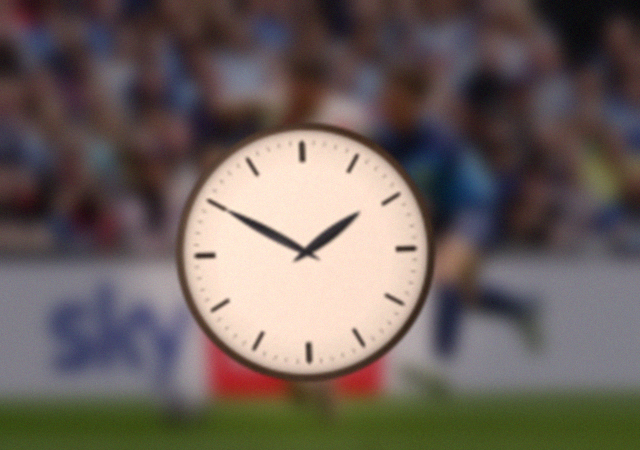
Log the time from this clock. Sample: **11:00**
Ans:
**1:50**
